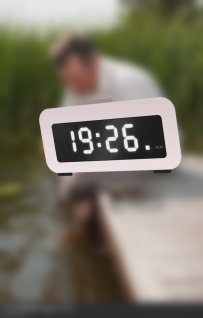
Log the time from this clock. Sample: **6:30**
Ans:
**19:26**
